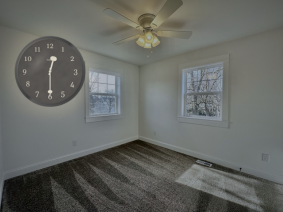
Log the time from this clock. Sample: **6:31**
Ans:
**12:30**
